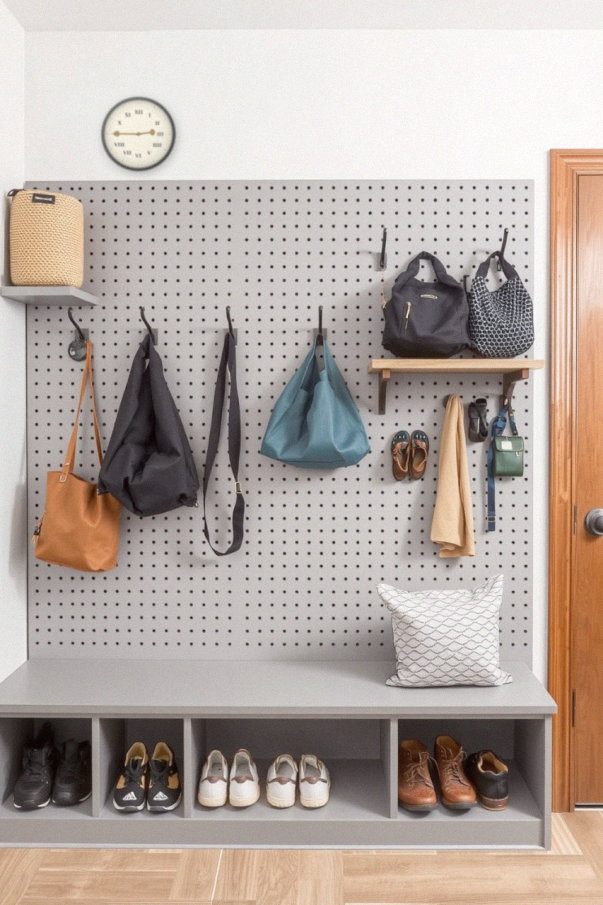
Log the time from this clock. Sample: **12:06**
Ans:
**2:45**
